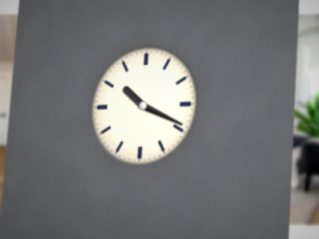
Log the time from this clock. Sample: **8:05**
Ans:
**10:19**
